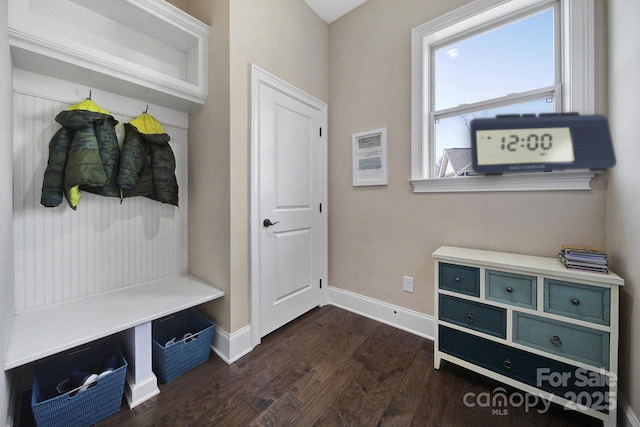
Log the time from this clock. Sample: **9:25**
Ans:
**12:00**
